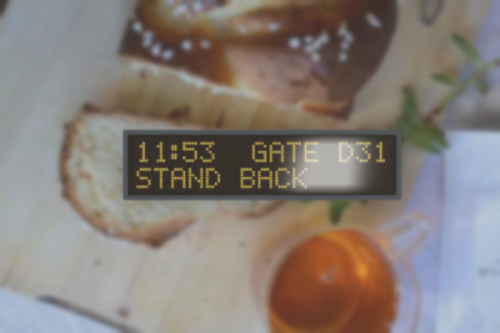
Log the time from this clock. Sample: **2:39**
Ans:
**11:53**
